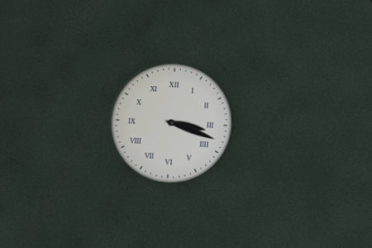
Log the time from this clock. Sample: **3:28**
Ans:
**3:18**
